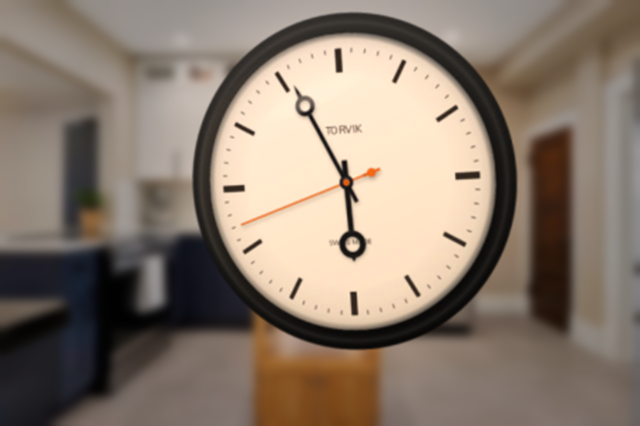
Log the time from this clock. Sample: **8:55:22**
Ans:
**5:55:42**
